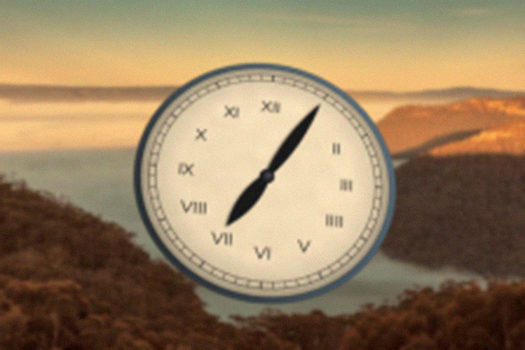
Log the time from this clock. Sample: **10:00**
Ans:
**7:05**
